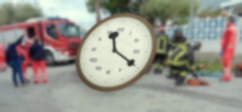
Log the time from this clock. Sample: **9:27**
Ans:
**11:20**
